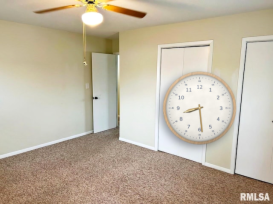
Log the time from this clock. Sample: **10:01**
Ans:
**8:29**
